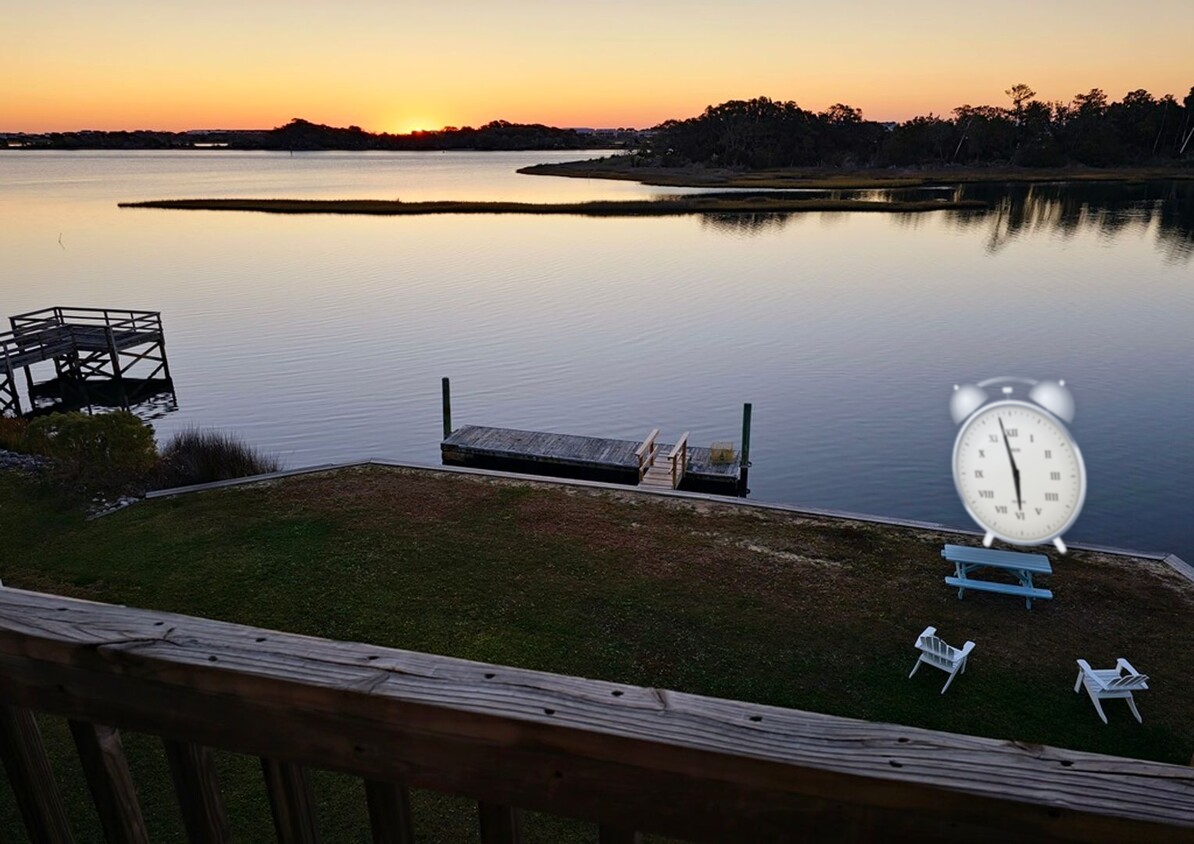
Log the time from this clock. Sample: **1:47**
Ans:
**5:58**
